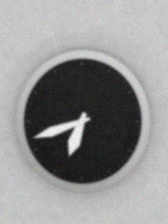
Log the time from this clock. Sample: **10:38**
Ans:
**6:42**
